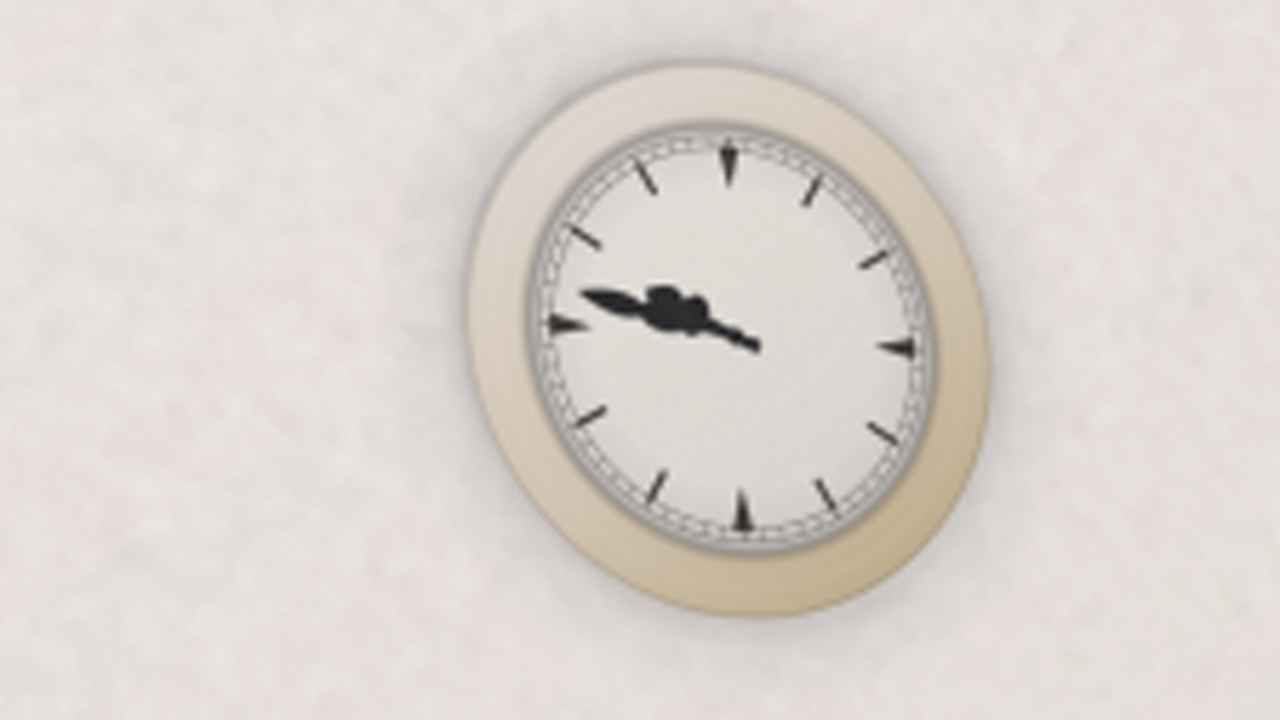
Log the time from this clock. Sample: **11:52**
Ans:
**9:47**
